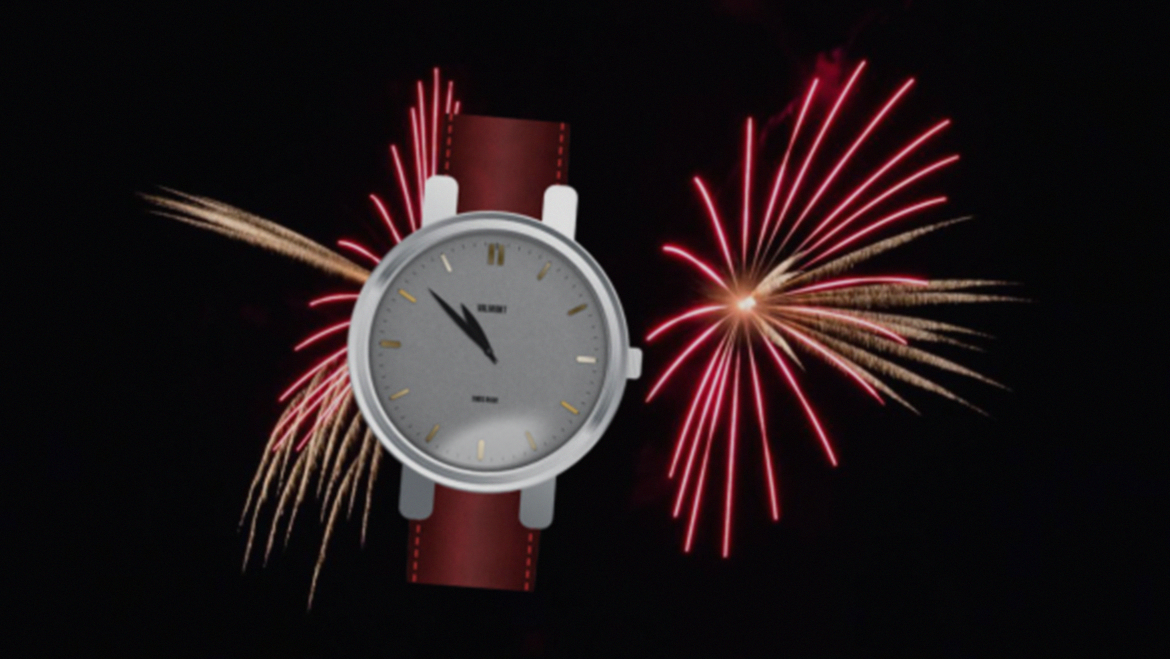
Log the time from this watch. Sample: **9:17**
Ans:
**10:52**
